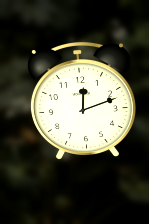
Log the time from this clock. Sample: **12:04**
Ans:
**12:12**
